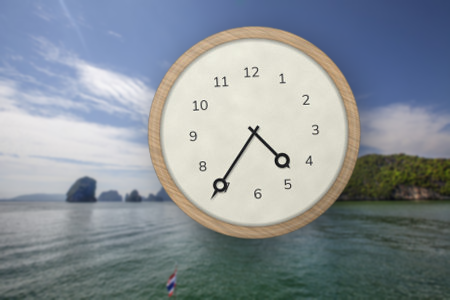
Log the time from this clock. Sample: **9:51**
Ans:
**4:36**
